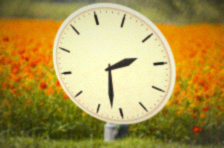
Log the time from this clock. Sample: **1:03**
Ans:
**2:32**
